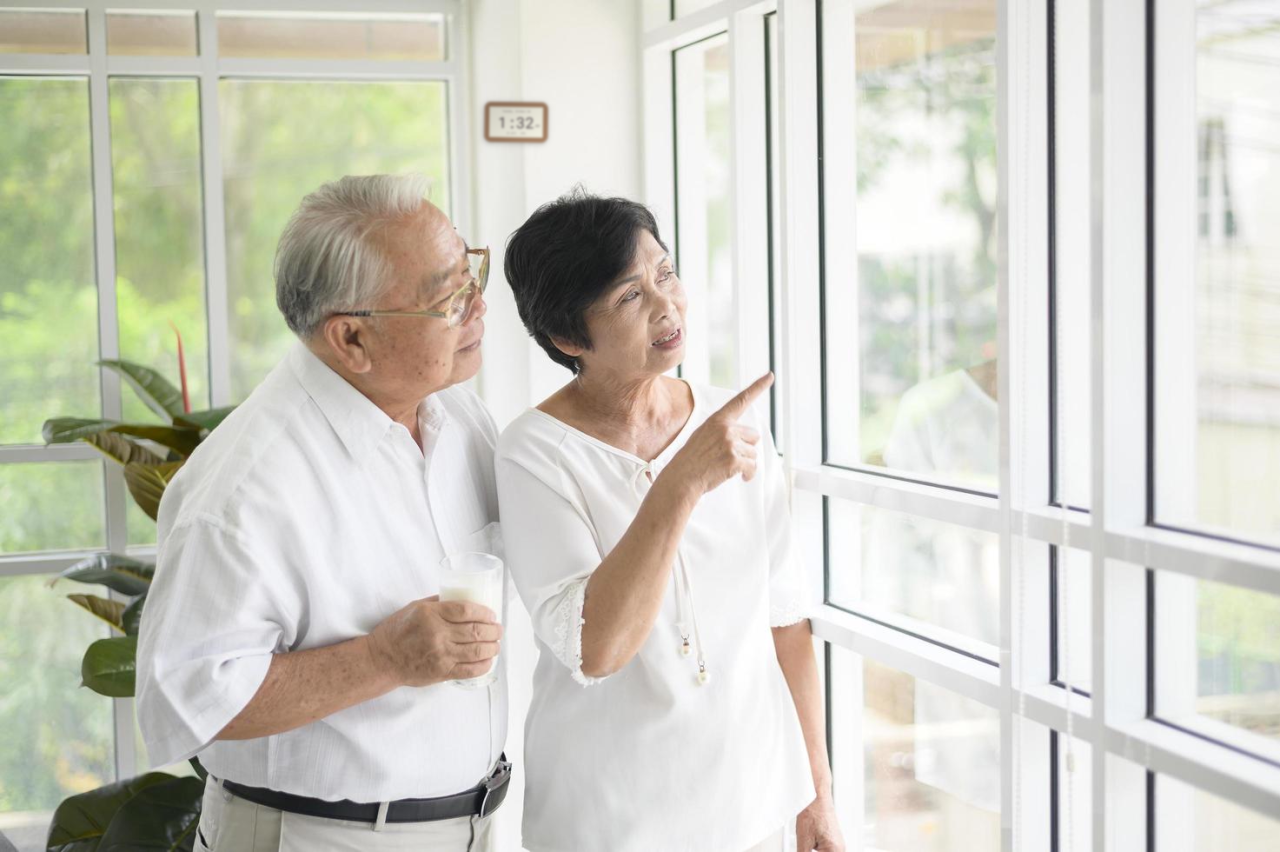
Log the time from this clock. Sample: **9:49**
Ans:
**1:32**
